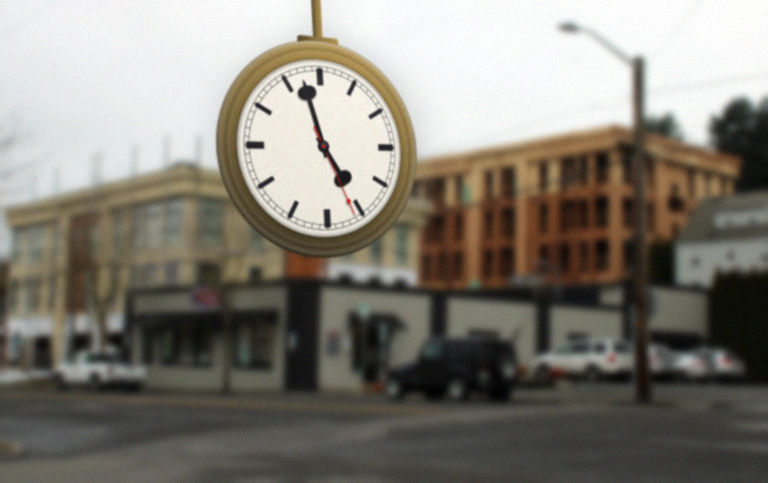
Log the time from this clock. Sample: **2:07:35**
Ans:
**4:57:26**
